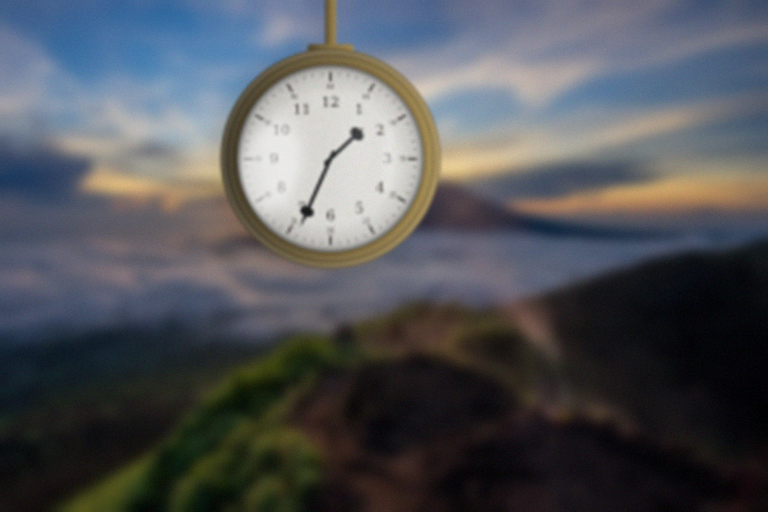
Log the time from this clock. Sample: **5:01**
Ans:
**1:34**
